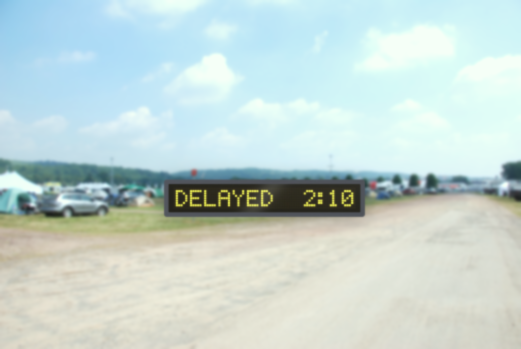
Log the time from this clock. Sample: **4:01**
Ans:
**2:10**
